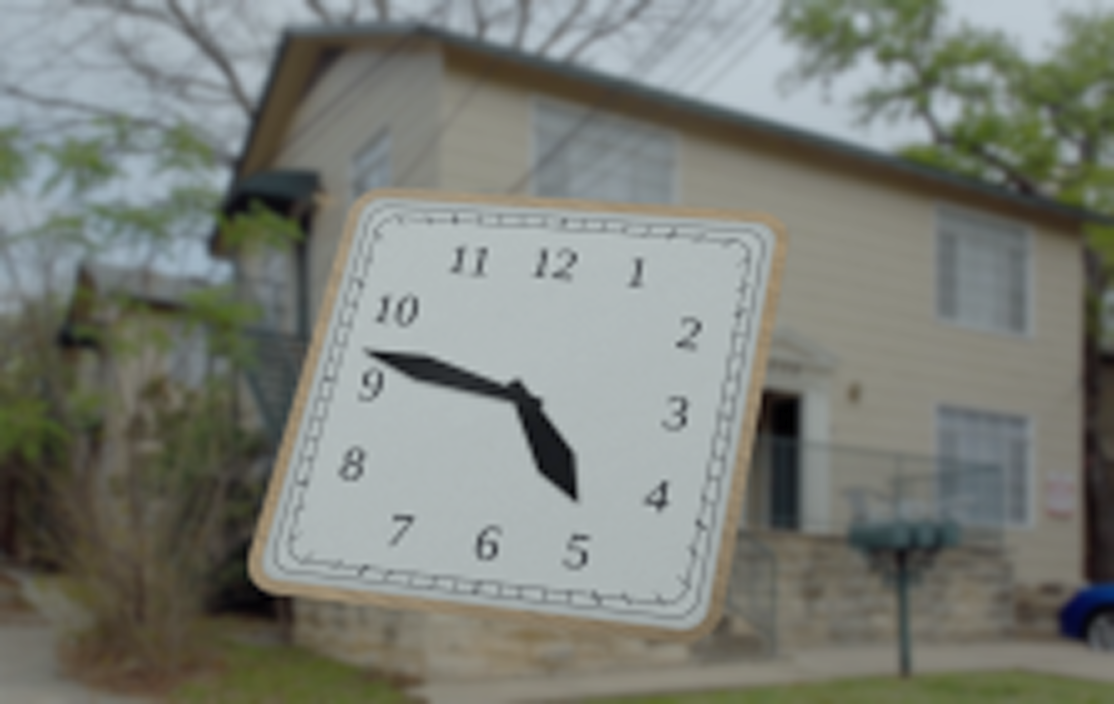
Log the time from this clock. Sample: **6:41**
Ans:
**4:47**
